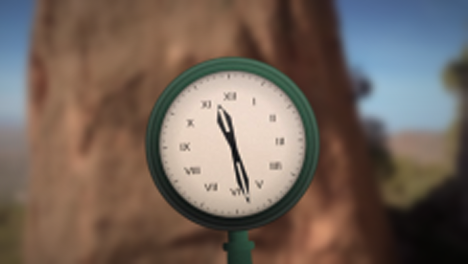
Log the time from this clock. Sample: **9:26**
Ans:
**11:28**
